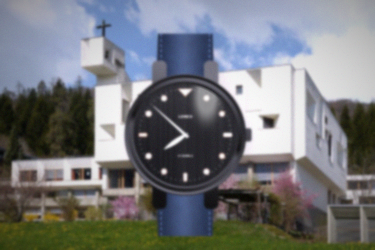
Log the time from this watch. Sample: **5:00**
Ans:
**7:52**
